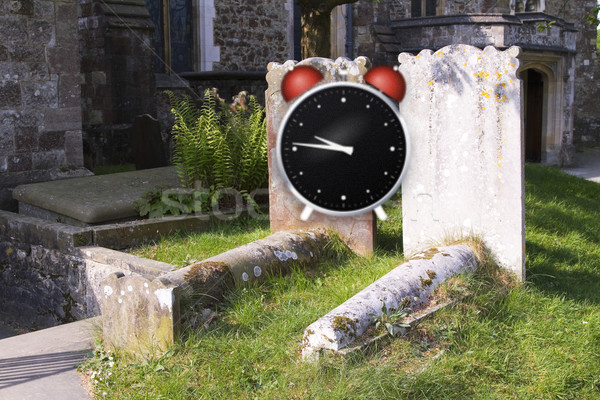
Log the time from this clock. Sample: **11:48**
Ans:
**9:46**
